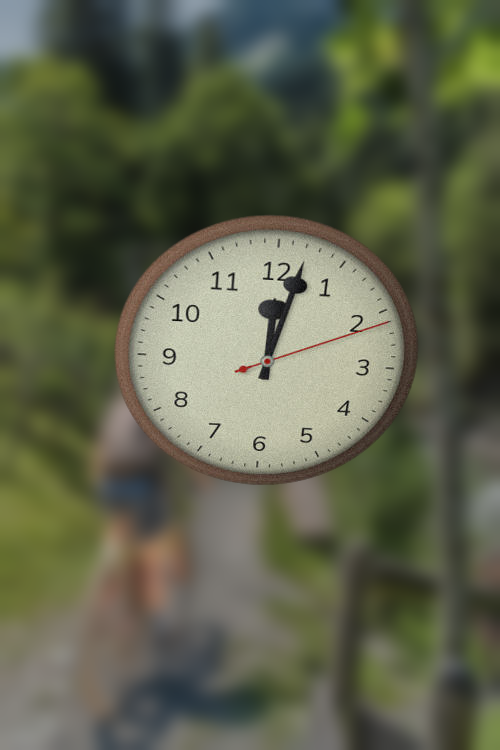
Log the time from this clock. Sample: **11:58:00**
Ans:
**12:02:11**
